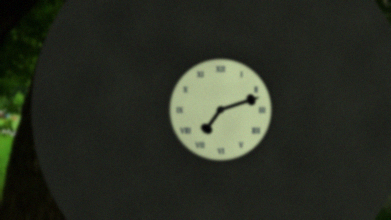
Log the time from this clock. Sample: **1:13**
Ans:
**7:12**
